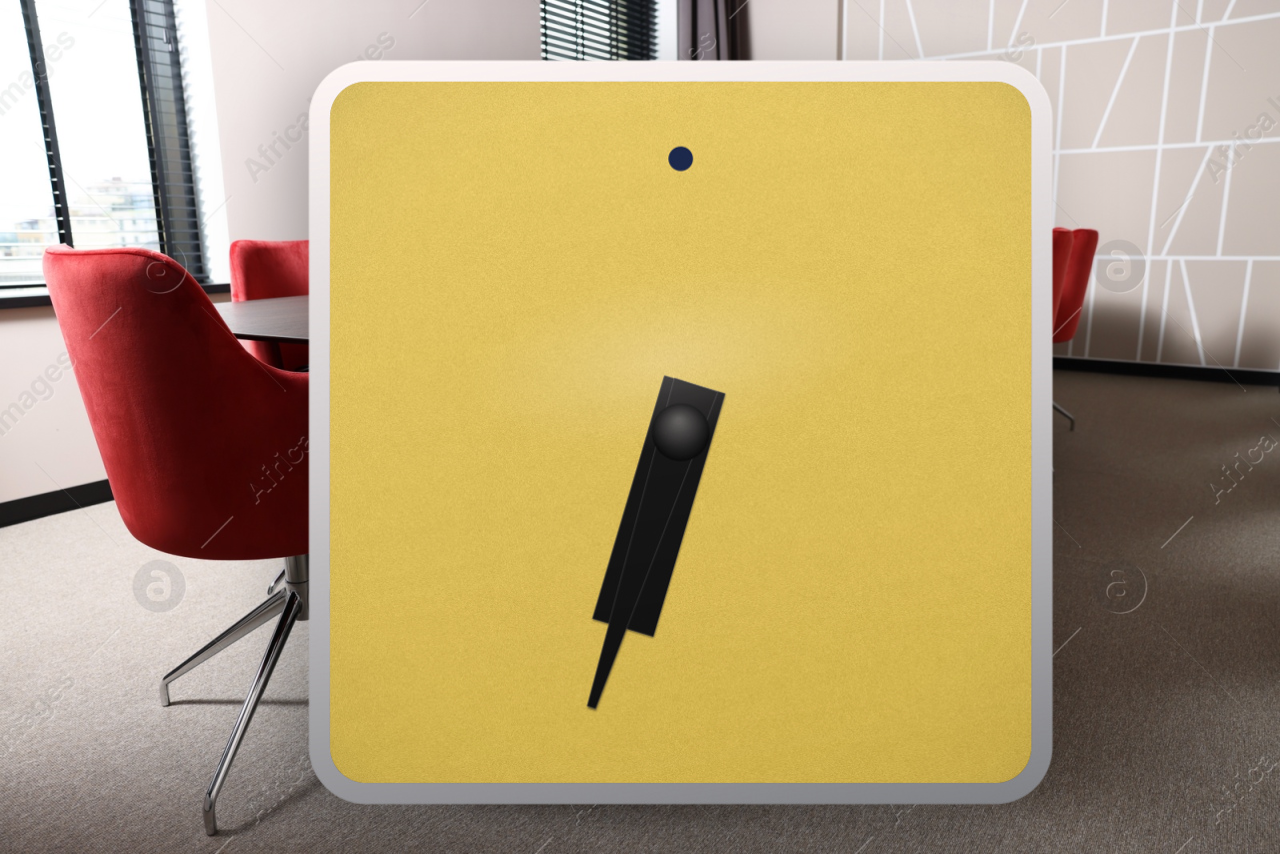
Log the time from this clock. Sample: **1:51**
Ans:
**6:33**
